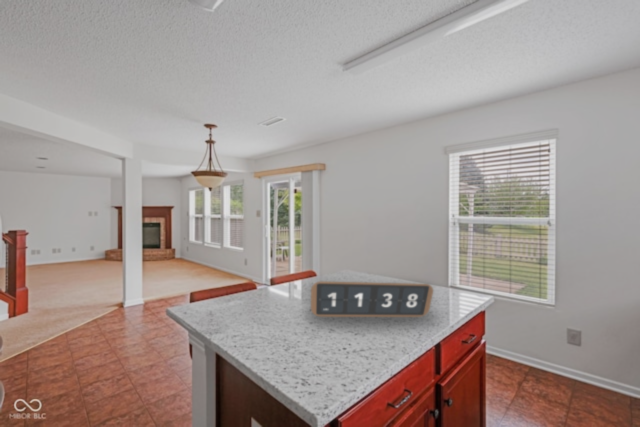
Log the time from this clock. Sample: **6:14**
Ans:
**11:38**
